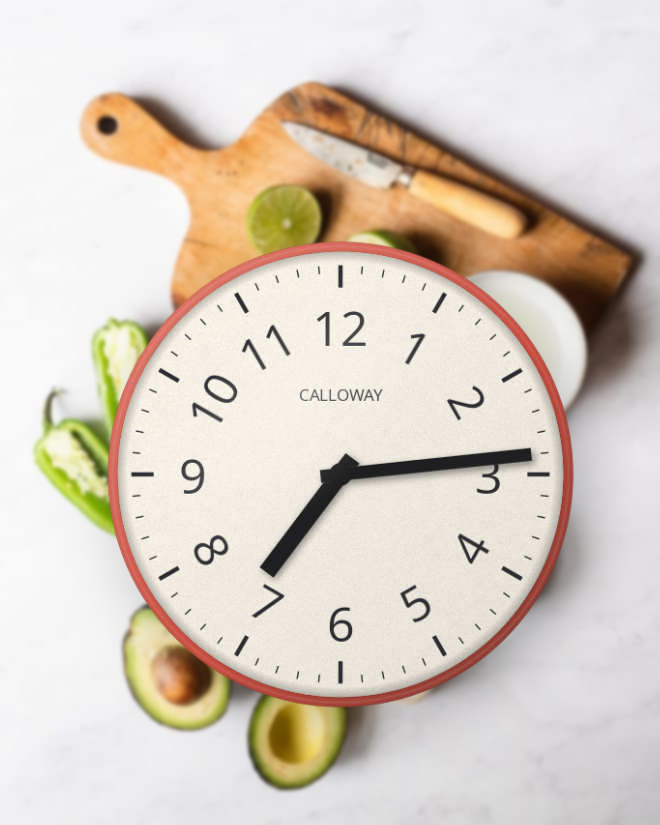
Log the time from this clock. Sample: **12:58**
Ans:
**7:14**
